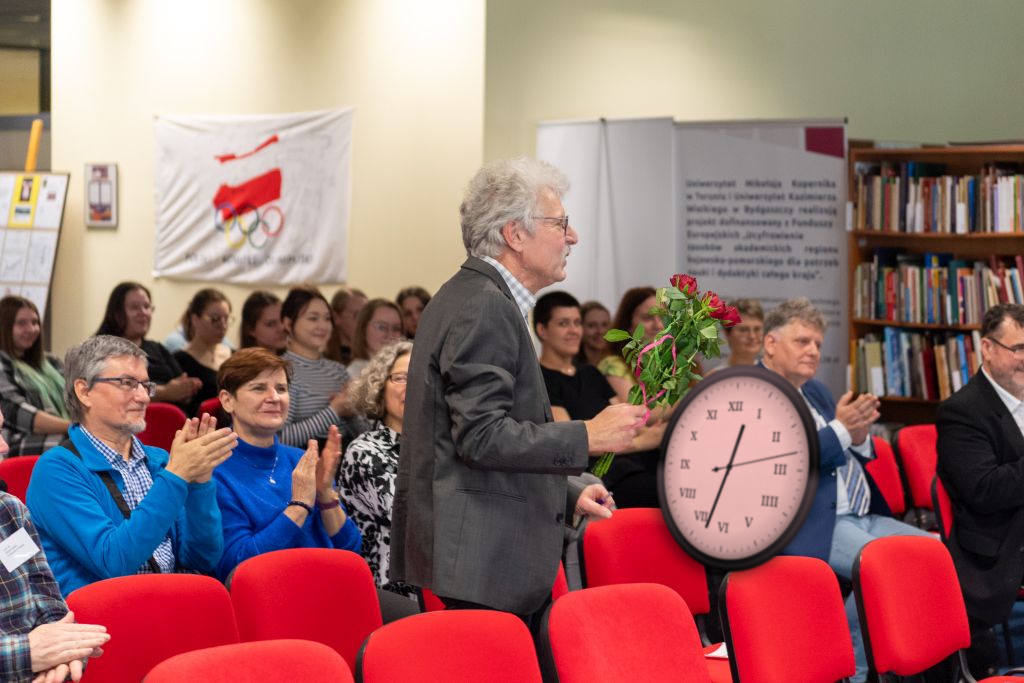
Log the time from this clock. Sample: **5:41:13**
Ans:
**12:33:13**
